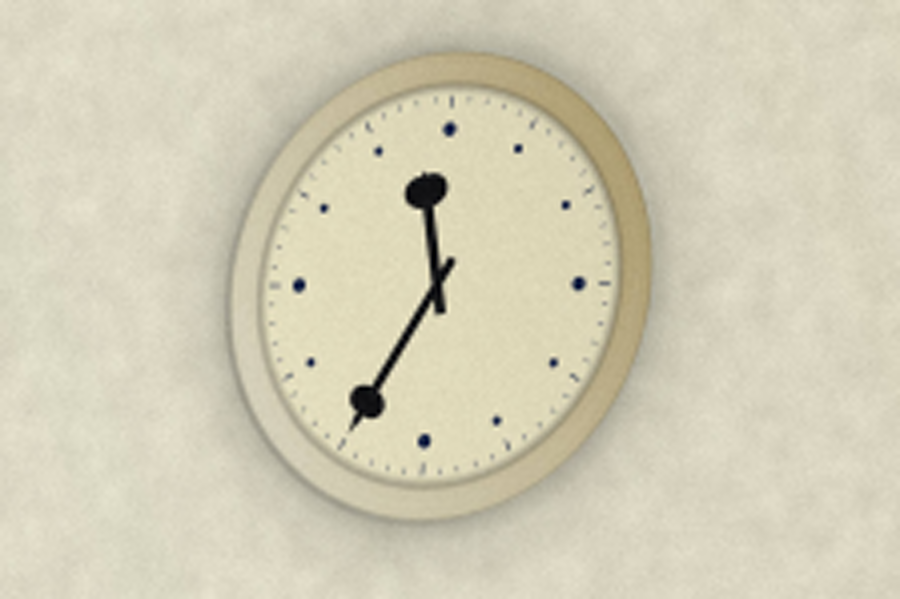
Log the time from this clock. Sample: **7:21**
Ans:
**11:35**
